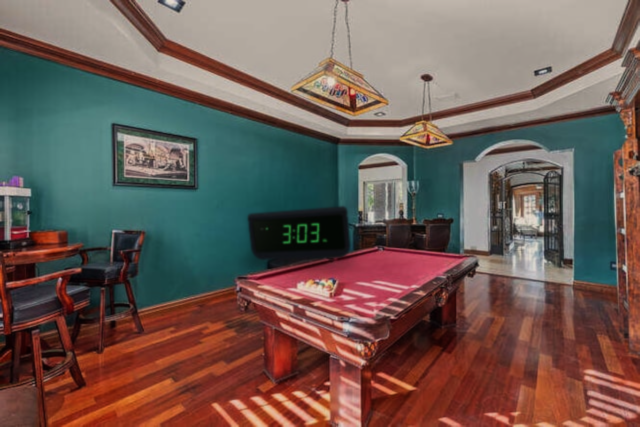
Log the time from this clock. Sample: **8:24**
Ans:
**3:03**
